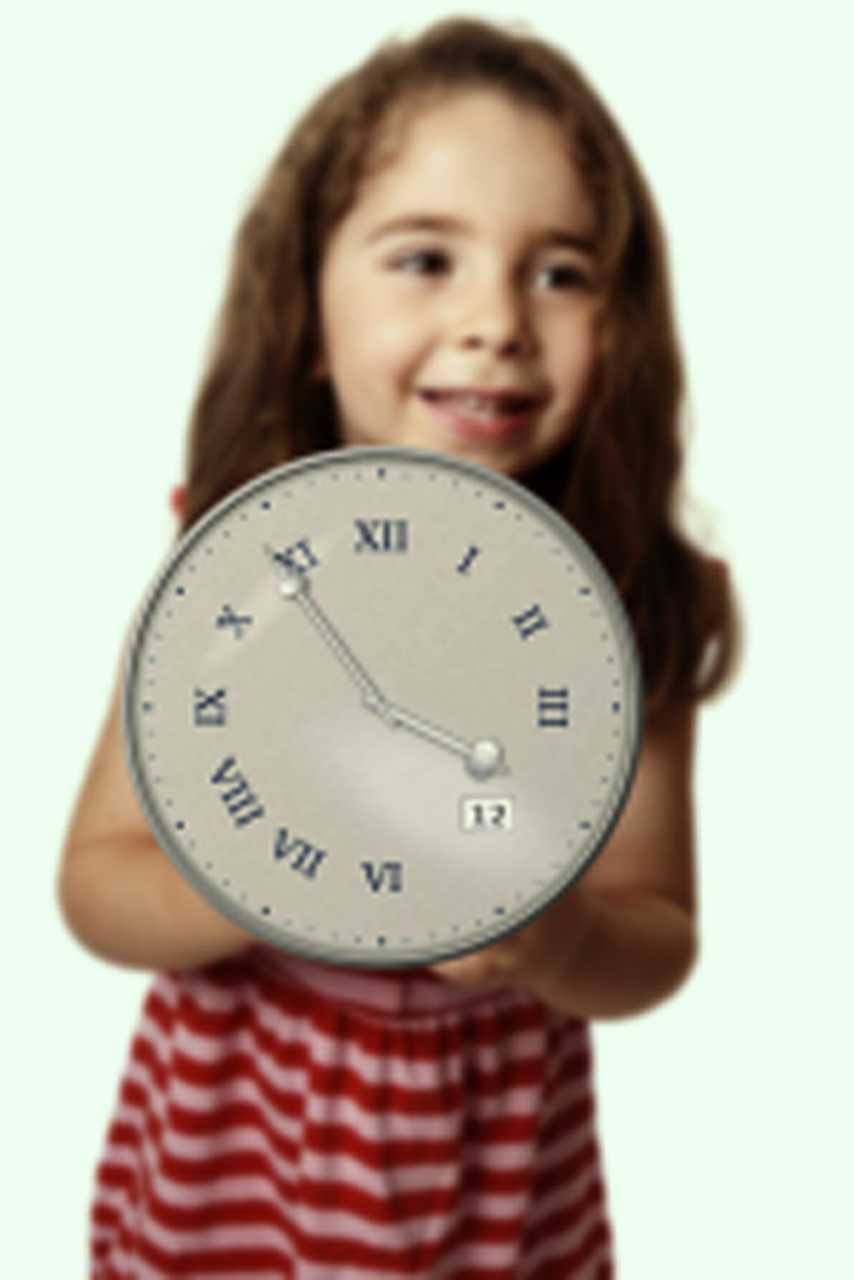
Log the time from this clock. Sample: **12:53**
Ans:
**3:54**
